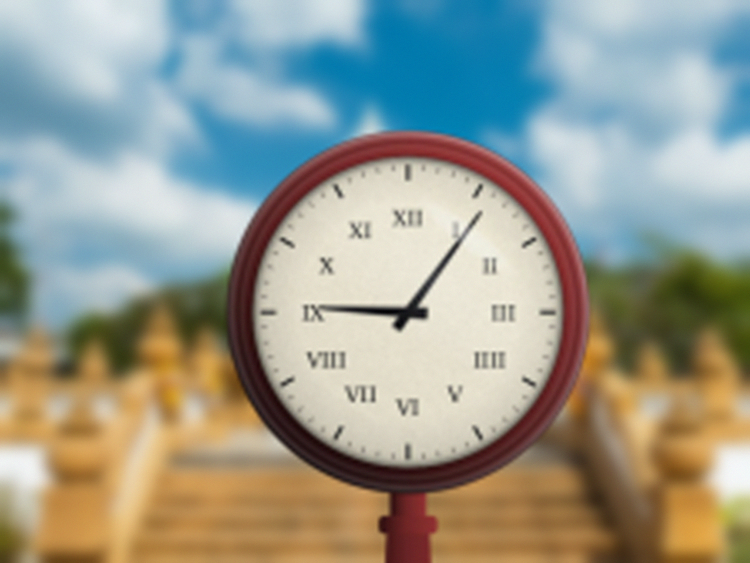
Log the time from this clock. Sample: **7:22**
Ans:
**9:06**
